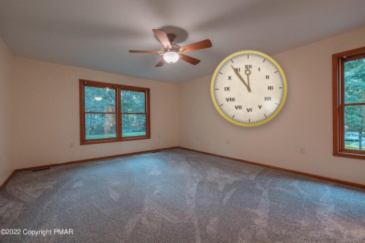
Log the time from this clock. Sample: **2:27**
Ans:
**11:54**
